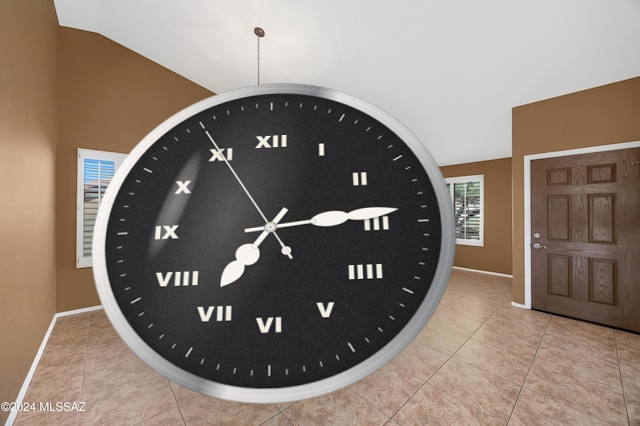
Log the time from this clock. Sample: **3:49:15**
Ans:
**7:13:55**
